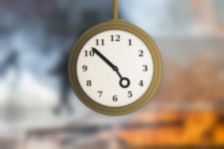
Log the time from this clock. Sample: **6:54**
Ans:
**4:52**
